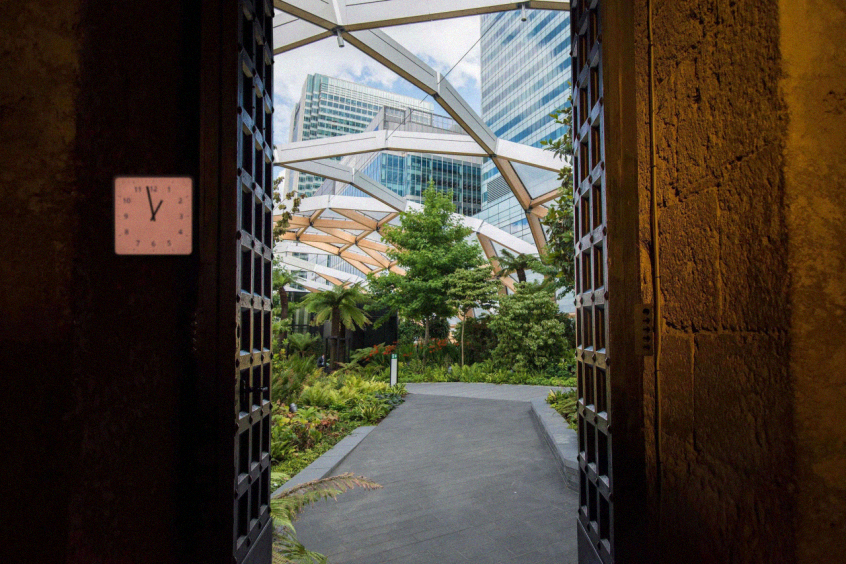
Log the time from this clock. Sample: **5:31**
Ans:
**12:58**
